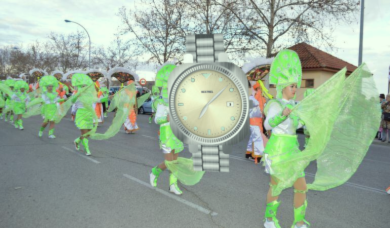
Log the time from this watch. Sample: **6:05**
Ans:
**7:08**
